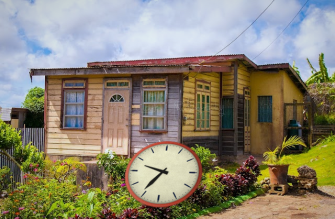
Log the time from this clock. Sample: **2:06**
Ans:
**9:36**
